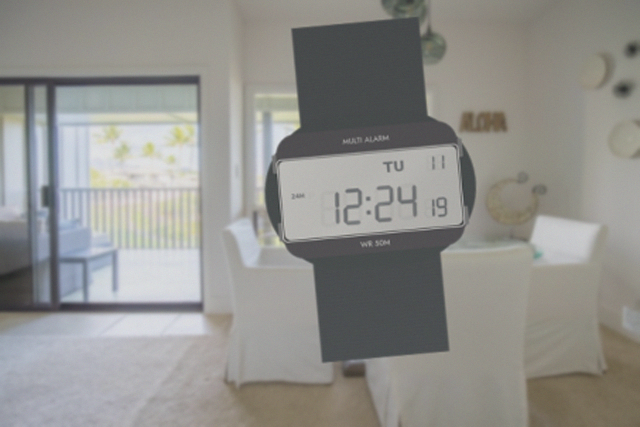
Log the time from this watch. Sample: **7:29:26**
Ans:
**12:24:19**
